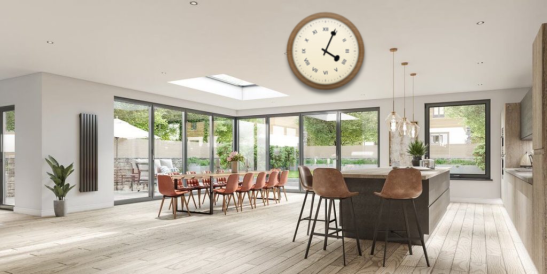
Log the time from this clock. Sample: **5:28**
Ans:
**4:04**
